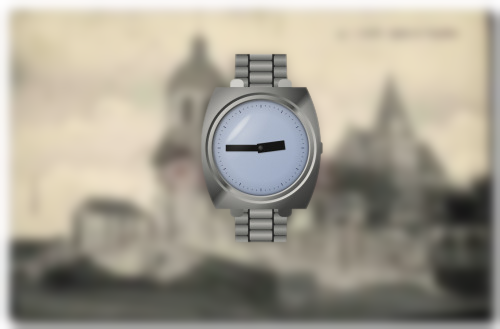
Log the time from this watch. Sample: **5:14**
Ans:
**2:45**
